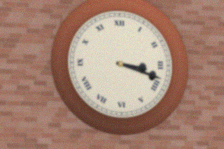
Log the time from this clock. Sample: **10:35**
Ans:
**3:18**
